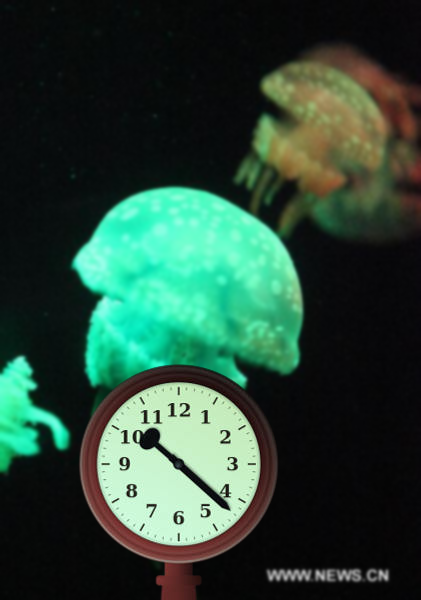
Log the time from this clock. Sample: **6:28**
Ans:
**10:22**
